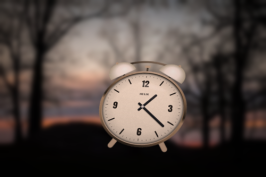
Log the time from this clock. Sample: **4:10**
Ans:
**1:22**
